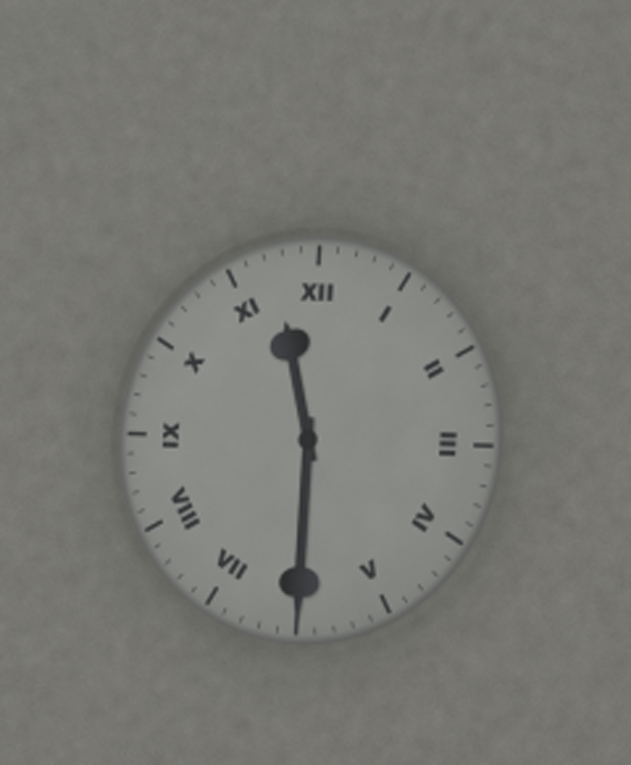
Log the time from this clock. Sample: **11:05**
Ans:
**11:30**
